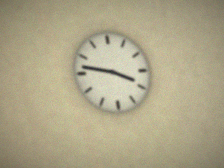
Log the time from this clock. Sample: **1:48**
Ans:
**3:47**
